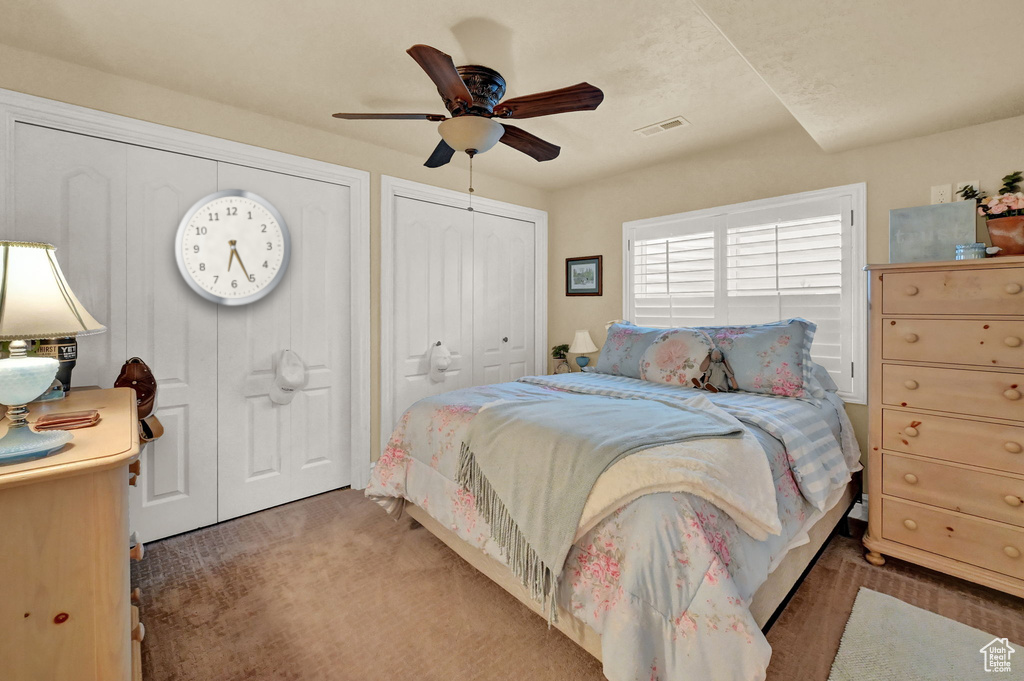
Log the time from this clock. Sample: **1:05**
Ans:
**6:26**
